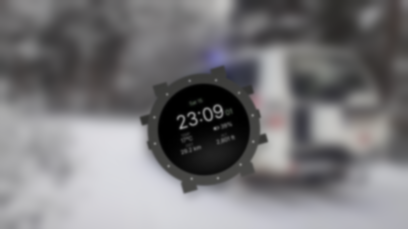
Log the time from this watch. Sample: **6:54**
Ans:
**23:09**
